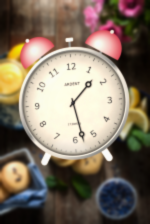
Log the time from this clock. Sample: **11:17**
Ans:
**1:28**
